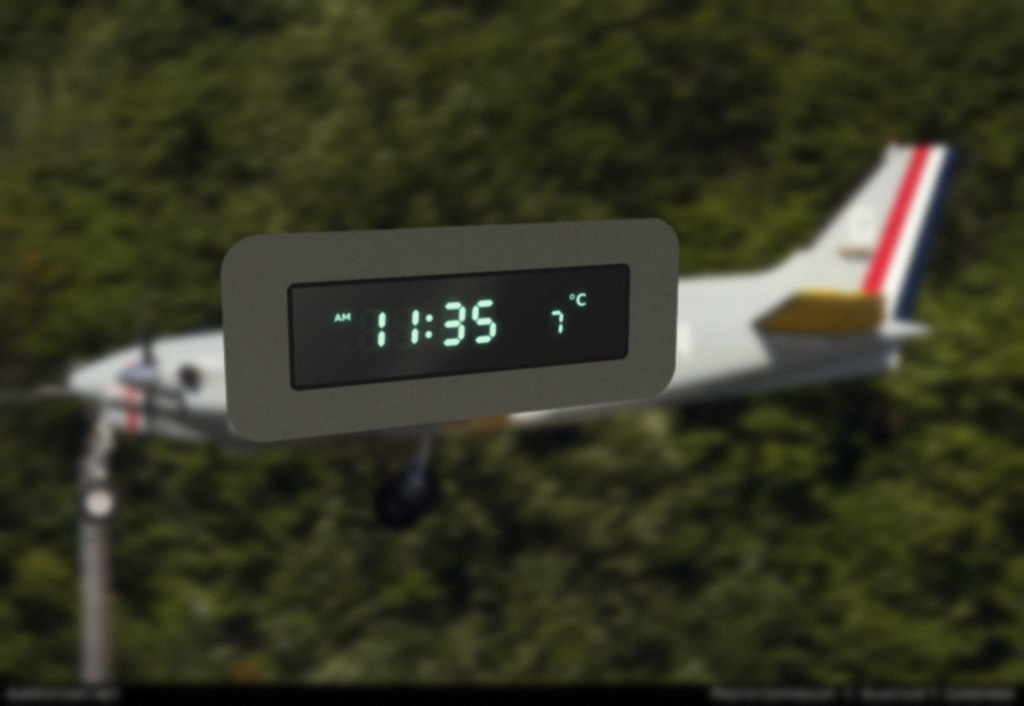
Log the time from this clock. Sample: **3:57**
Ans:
**11:35**
